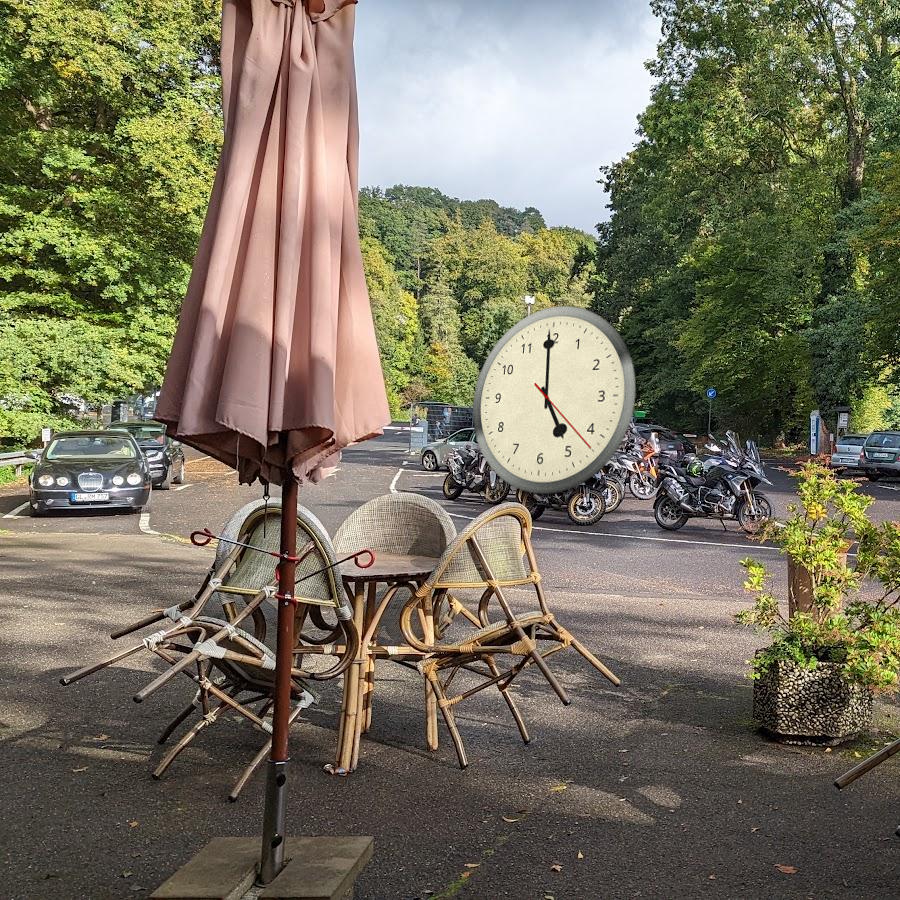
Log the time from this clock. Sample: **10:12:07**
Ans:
**4:59:22**
